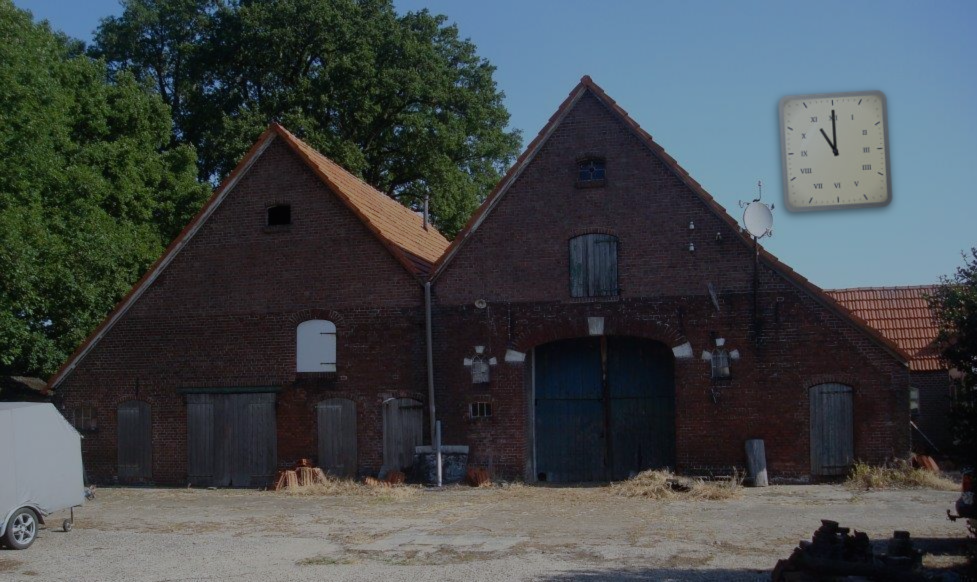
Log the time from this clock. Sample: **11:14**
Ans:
**11:00**
